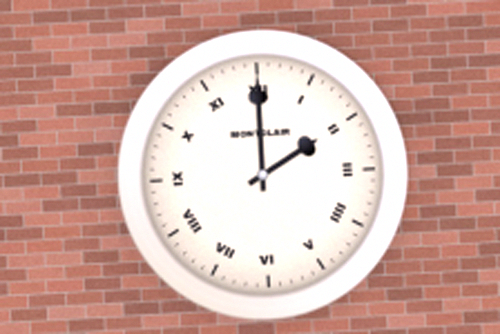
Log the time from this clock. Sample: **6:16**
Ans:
**2:00**
